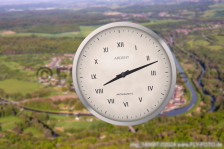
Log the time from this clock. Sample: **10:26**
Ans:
**8:12**
